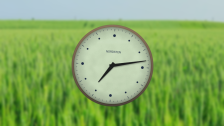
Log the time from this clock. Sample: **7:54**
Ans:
**7:13**
